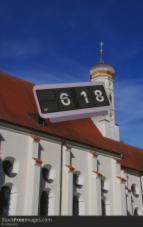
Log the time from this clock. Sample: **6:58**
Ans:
**6:18**
